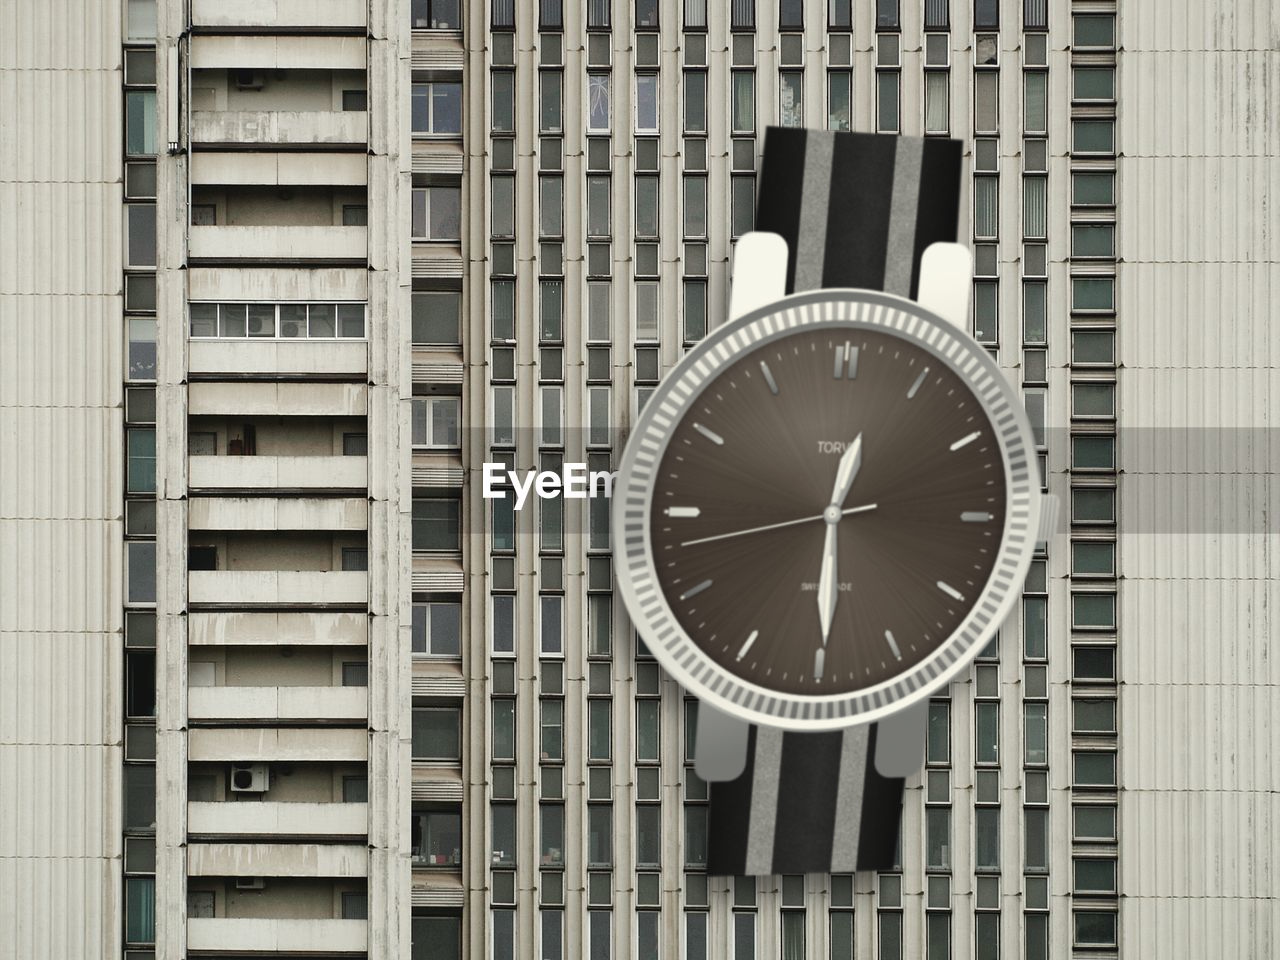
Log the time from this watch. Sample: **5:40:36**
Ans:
**12:29:43**
